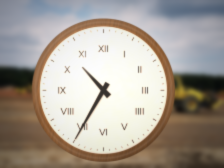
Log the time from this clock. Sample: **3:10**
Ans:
**10:35**
